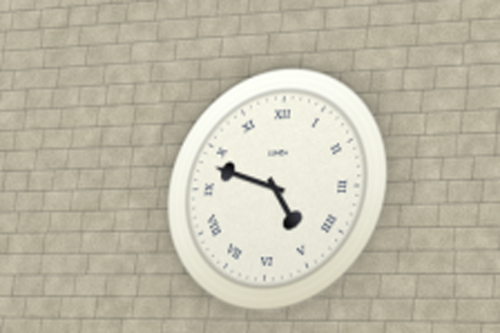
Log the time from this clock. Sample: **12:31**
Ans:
**4:48**
